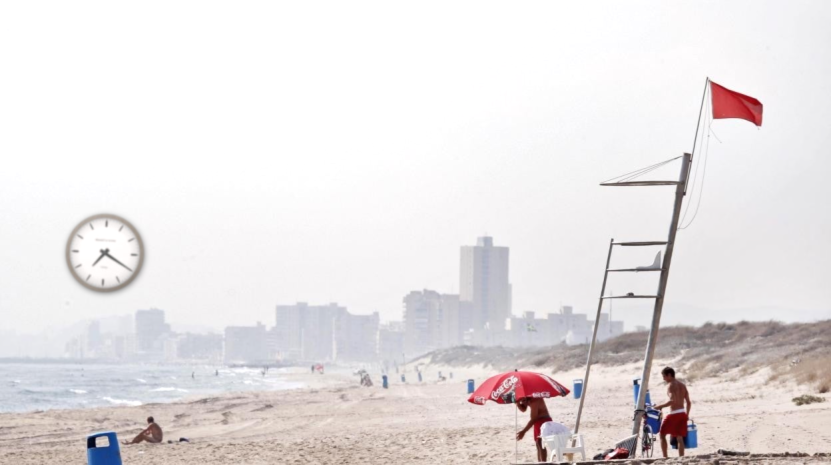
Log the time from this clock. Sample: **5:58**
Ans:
**7:20**
